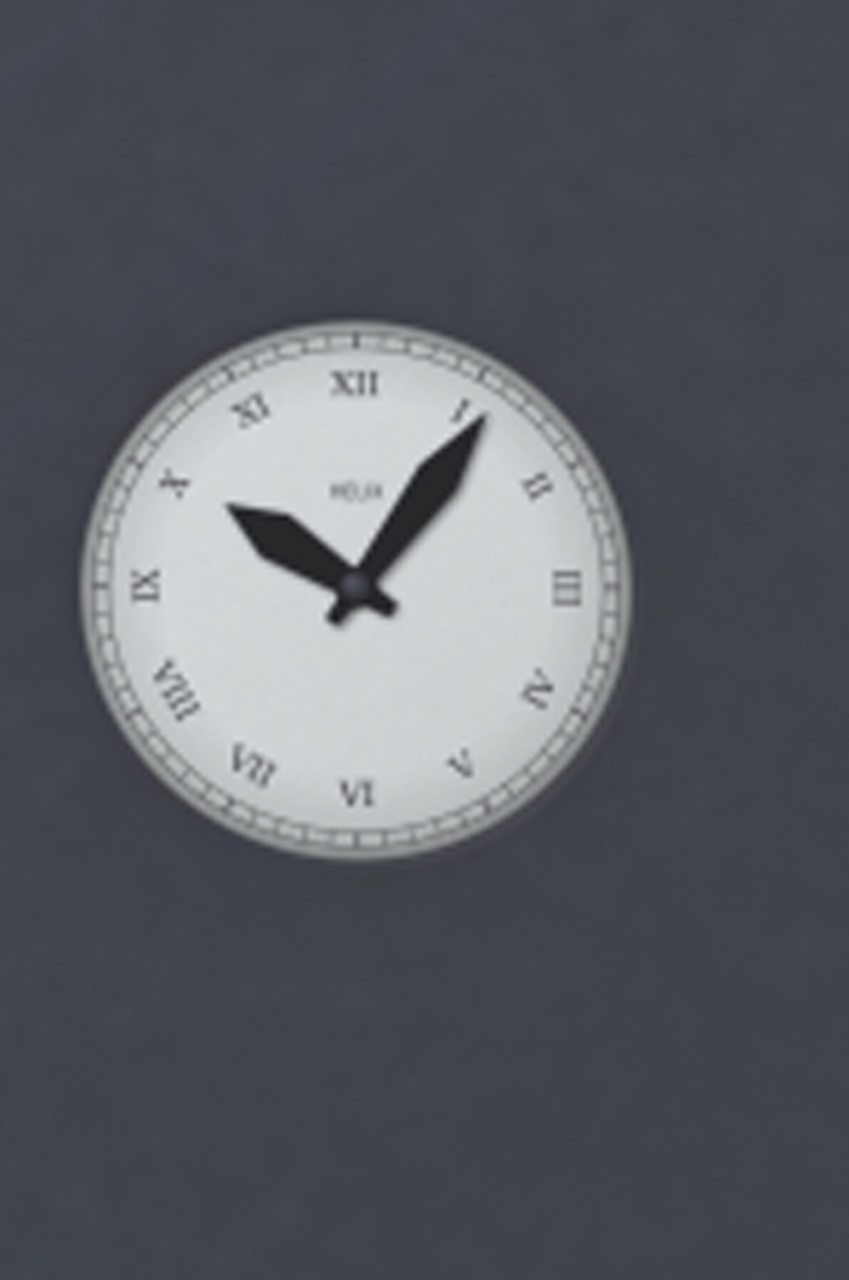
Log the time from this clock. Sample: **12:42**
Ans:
**10:06**
